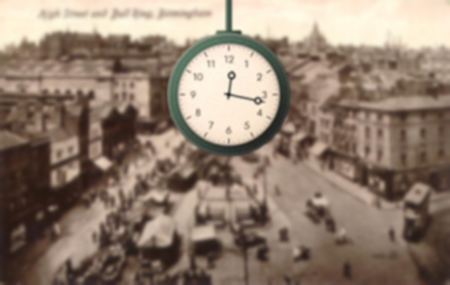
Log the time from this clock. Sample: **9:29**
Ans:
**12:17**
